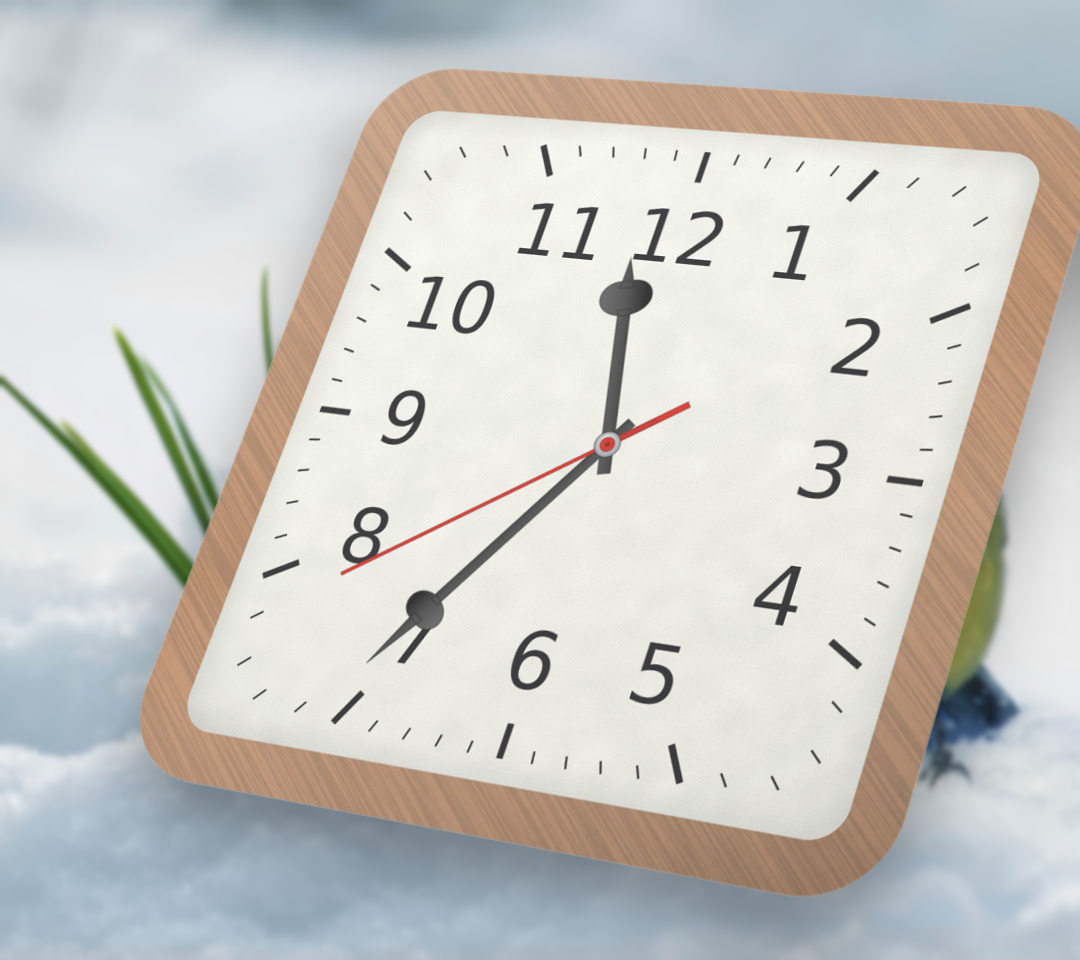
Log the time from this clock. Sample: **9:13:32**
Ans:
**11:35:39**
